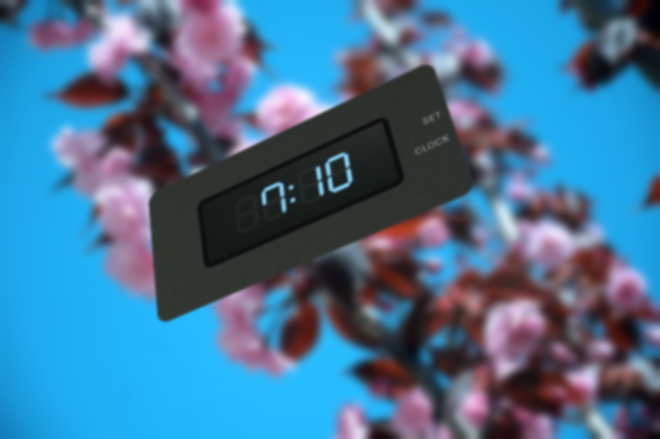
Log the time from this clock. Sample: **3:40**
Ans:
**7:10**
